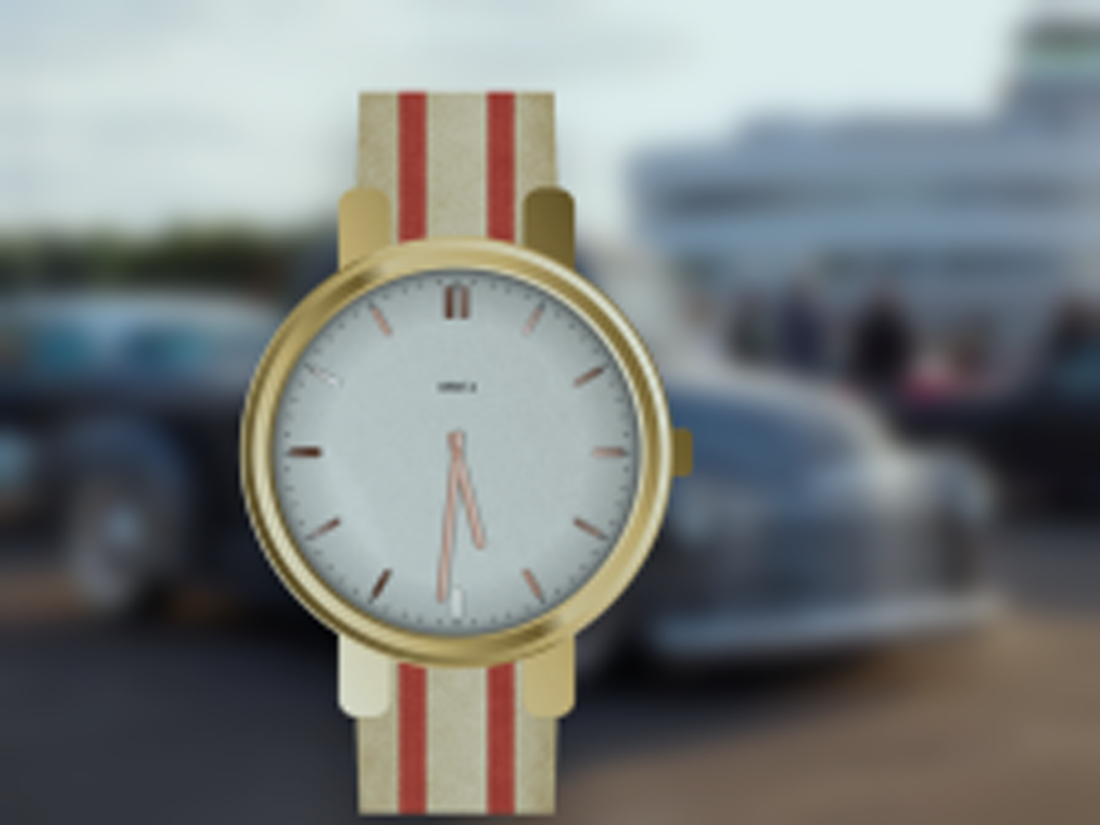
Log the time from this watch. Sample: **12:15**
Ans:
**5:31**
